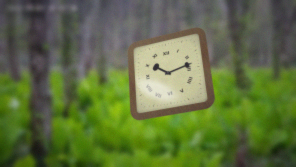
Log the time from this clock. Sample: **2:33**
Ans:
**10:13**
